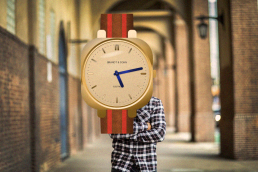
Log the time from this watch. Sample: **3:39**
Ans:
**5:13**
